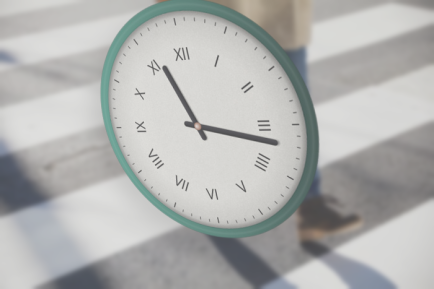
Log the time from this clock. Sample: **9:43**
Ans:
**11:17**
